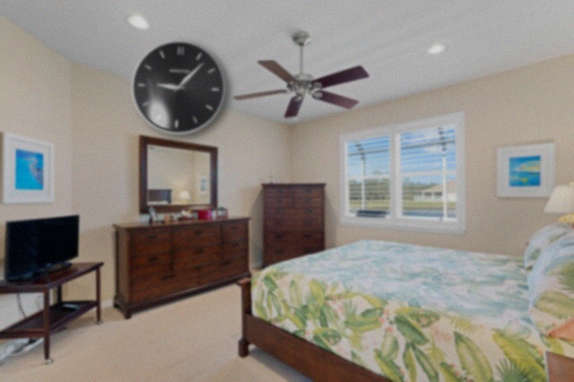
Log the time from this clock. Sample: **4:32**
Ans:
**9:07**
